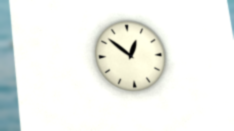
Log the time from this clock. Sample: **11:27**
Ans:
**12:52**
